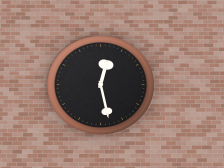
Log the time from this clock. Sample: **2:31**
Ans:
**12:28**
